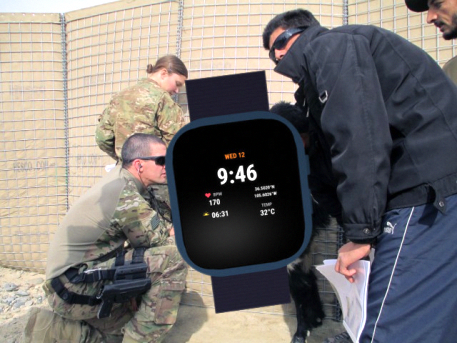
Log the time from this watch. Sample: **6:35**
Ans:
**9:46**
